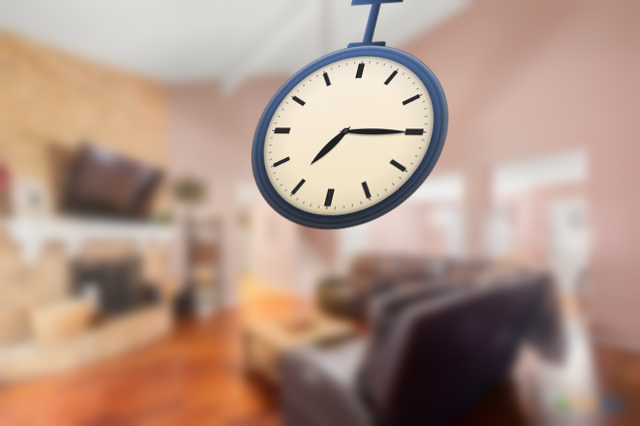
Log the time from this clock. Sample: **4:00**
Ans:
**7:15**
